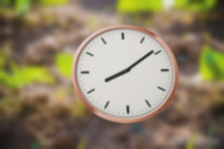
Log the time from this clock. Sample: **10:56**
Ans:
**8:09**
